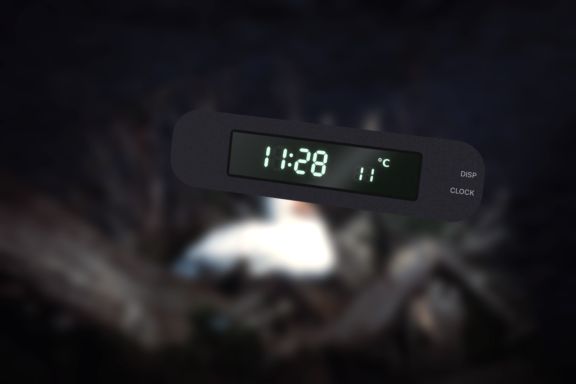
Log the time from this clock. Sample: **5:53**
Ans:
**11:28**
